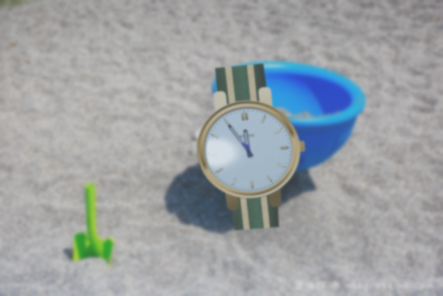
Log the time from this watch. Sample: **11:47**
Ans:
**11:55**
